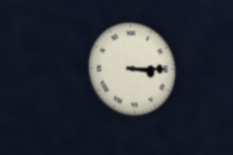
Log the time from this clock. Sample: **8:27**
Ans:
**3:15**
